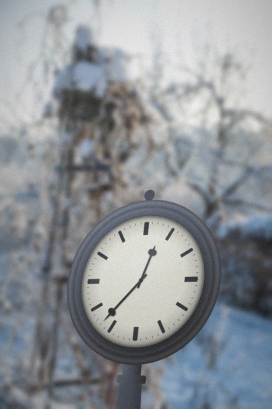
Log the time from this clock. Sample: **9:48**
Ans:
**12:37**
